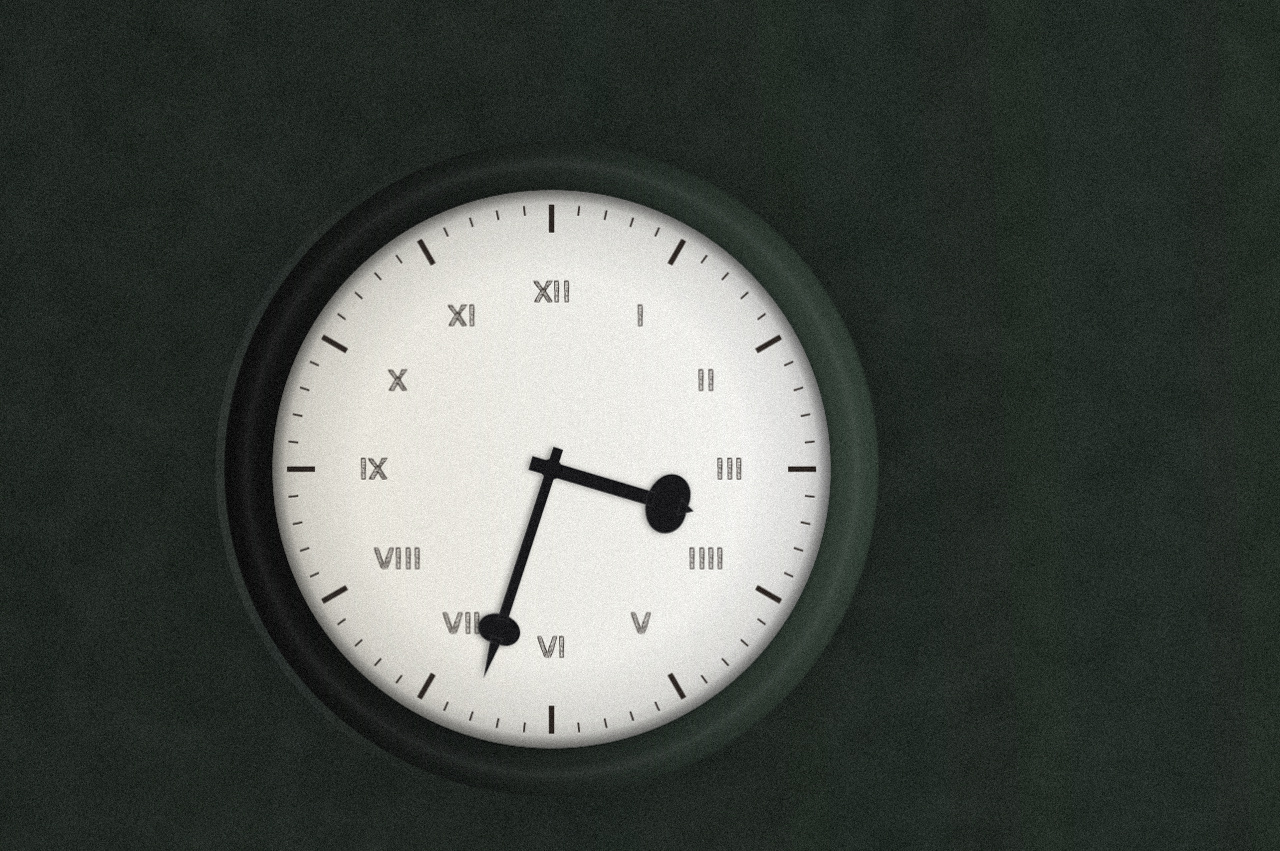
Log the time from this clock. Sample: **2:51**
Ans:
**3:33**
